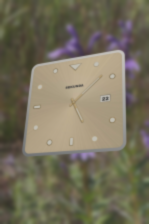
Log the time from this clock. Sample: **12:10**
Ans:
**5:08**
